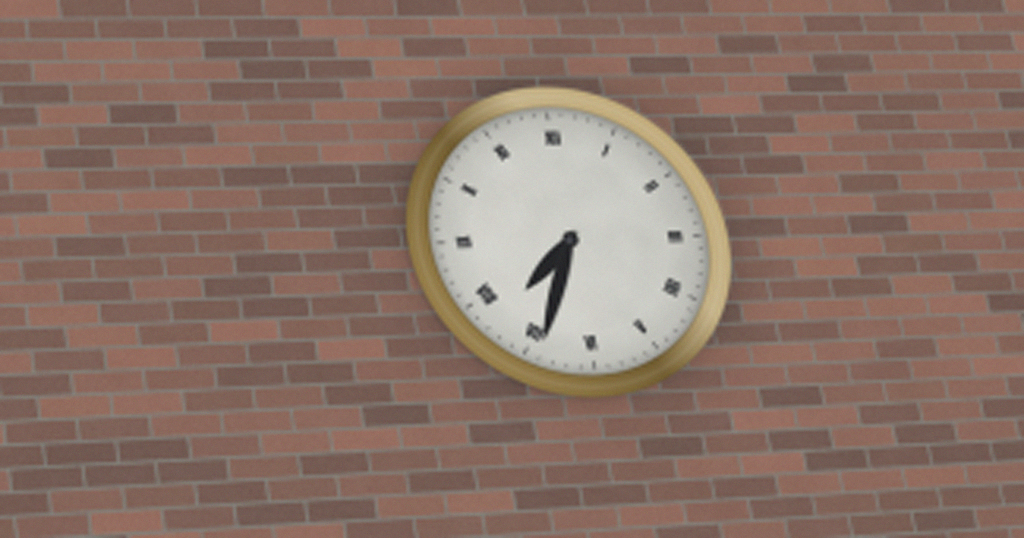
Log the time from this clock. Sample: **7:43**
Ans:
**7:34**
